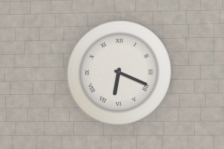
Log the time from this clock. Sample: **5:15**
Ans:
**6:19**
